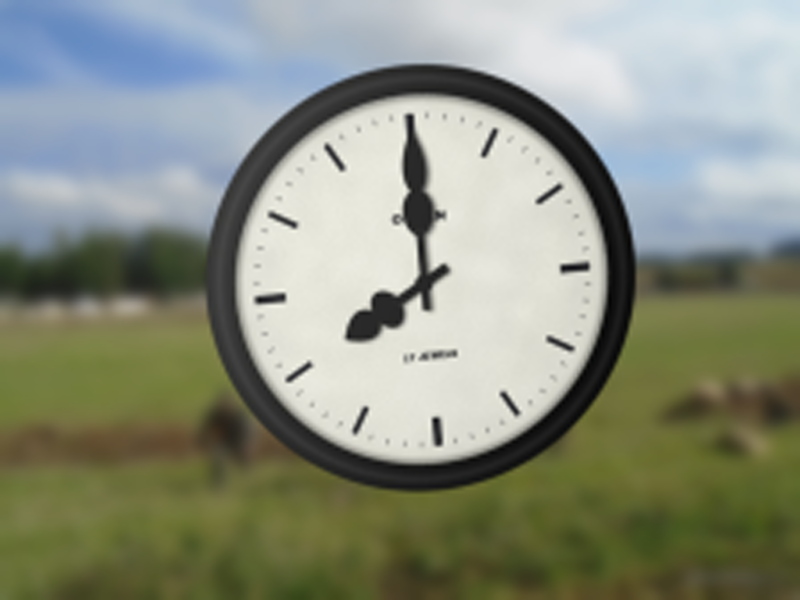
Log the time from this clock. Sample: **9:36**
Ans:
**8:00**
